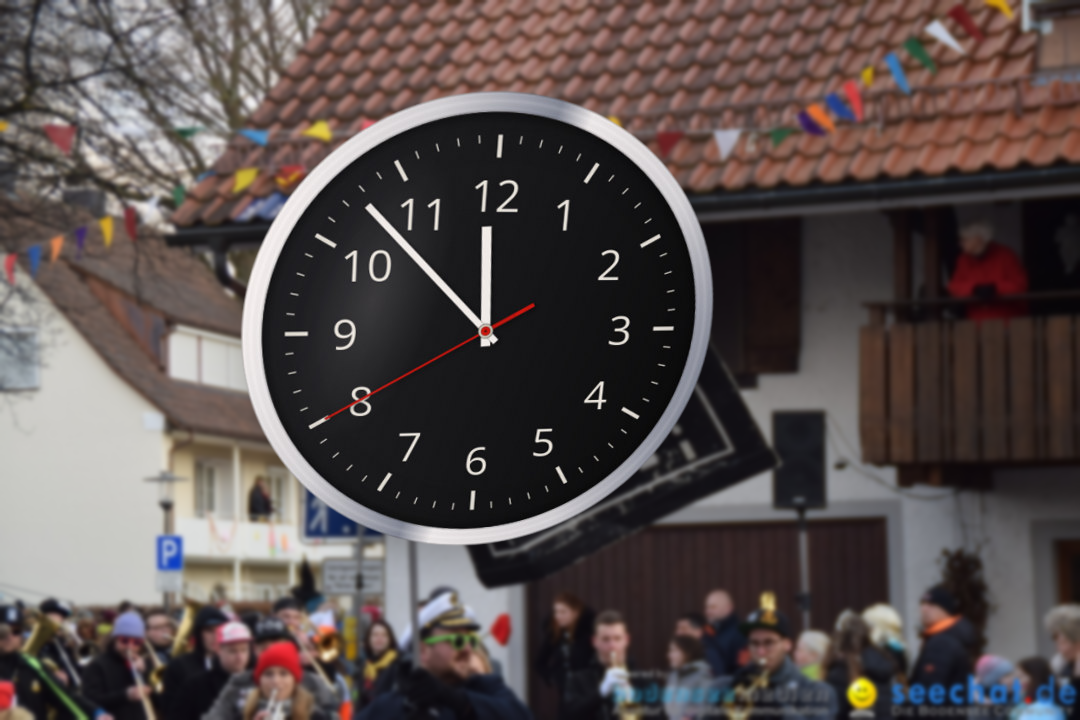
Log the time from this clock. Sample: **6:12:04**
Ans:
**11:52:40**
